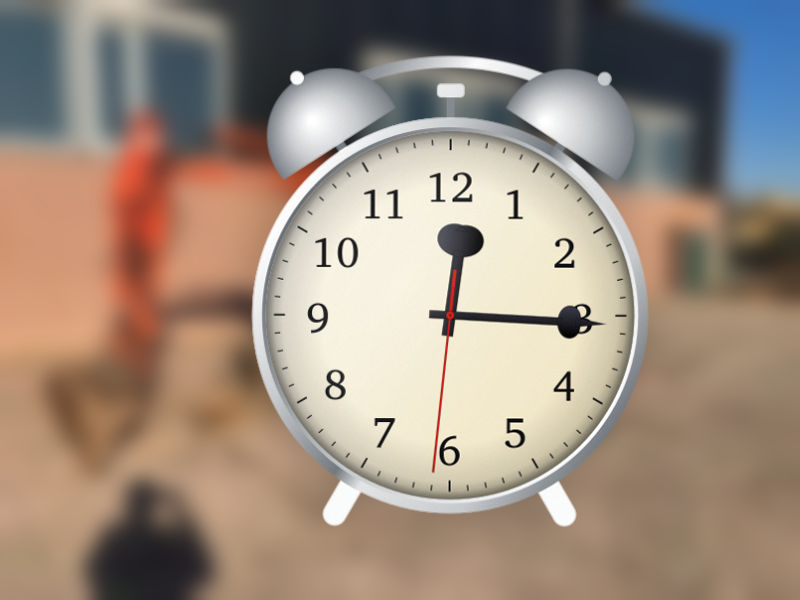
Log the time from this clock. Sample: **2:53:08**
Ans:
**12:15:31**
